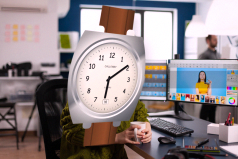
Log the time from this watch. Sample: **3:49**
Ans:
**6:09**
